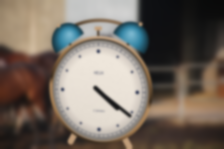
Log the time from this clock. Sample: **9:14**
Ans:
**4:21**
